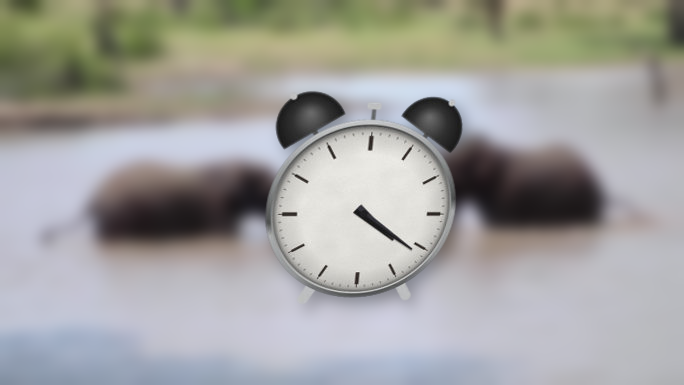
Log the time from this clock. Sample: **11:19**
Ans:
**4:21**
